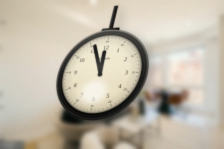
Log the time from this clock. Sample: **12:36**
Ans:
**11:56**
